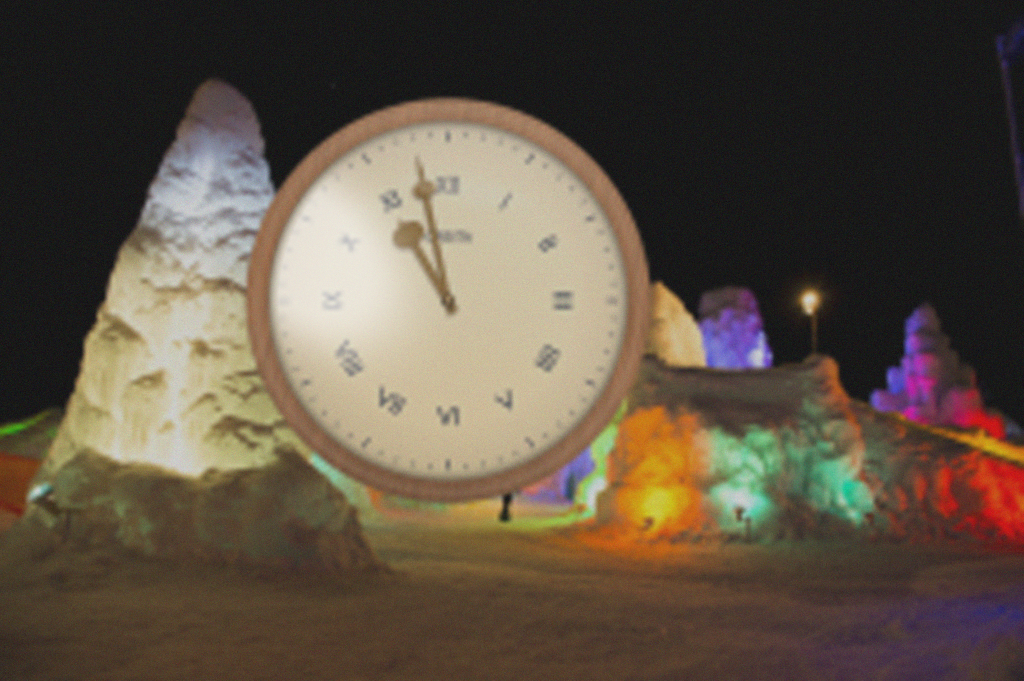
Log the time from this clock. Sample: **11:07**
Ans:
**10:58**
